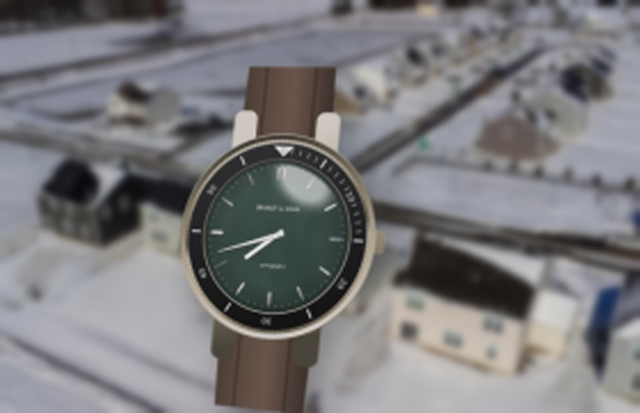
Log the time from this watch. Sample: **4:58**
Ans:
**7:42**
